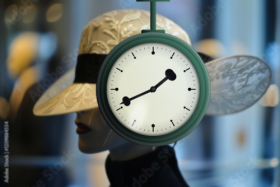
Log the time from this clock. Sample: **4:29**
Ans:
**1:41**
